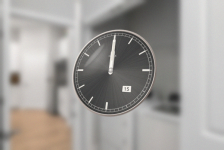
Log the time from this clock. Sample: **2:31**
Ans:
**12:00**
